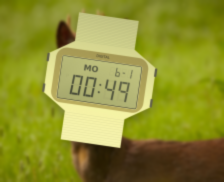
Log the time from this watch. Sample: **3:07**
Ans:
**0:49**
